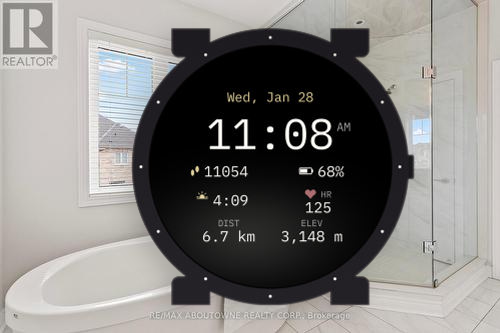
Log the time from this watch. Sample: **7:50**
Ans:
**11:08**
